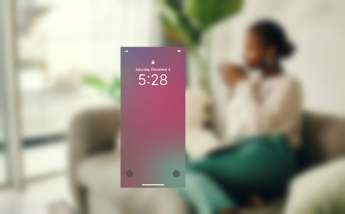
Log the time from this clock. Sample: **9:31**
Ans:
**5:28**
